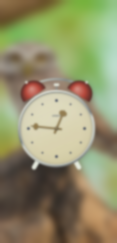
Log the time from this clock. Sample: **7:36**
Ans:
**12:46**
